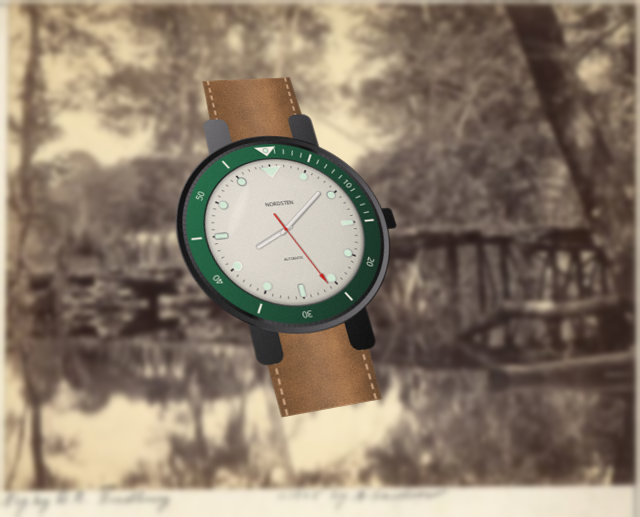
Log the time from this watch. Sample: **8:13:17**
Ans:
**8:08:26**
